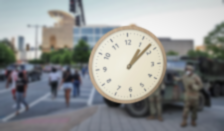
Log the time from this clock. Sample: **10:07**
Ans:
**1:08**
